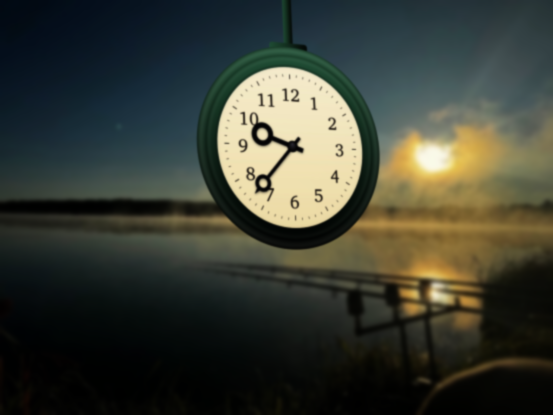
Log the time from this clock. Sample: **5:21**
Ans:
**9:37**
